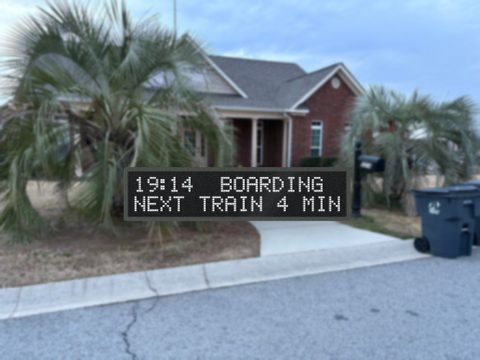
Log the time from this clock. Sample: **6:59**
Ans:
**19:14**
